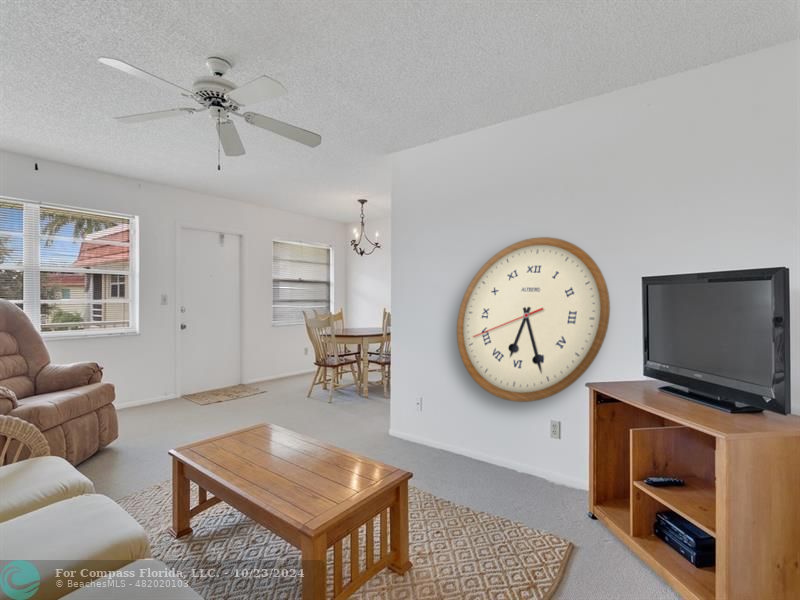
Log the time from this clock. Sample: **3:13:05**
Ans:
**6:25:41**
